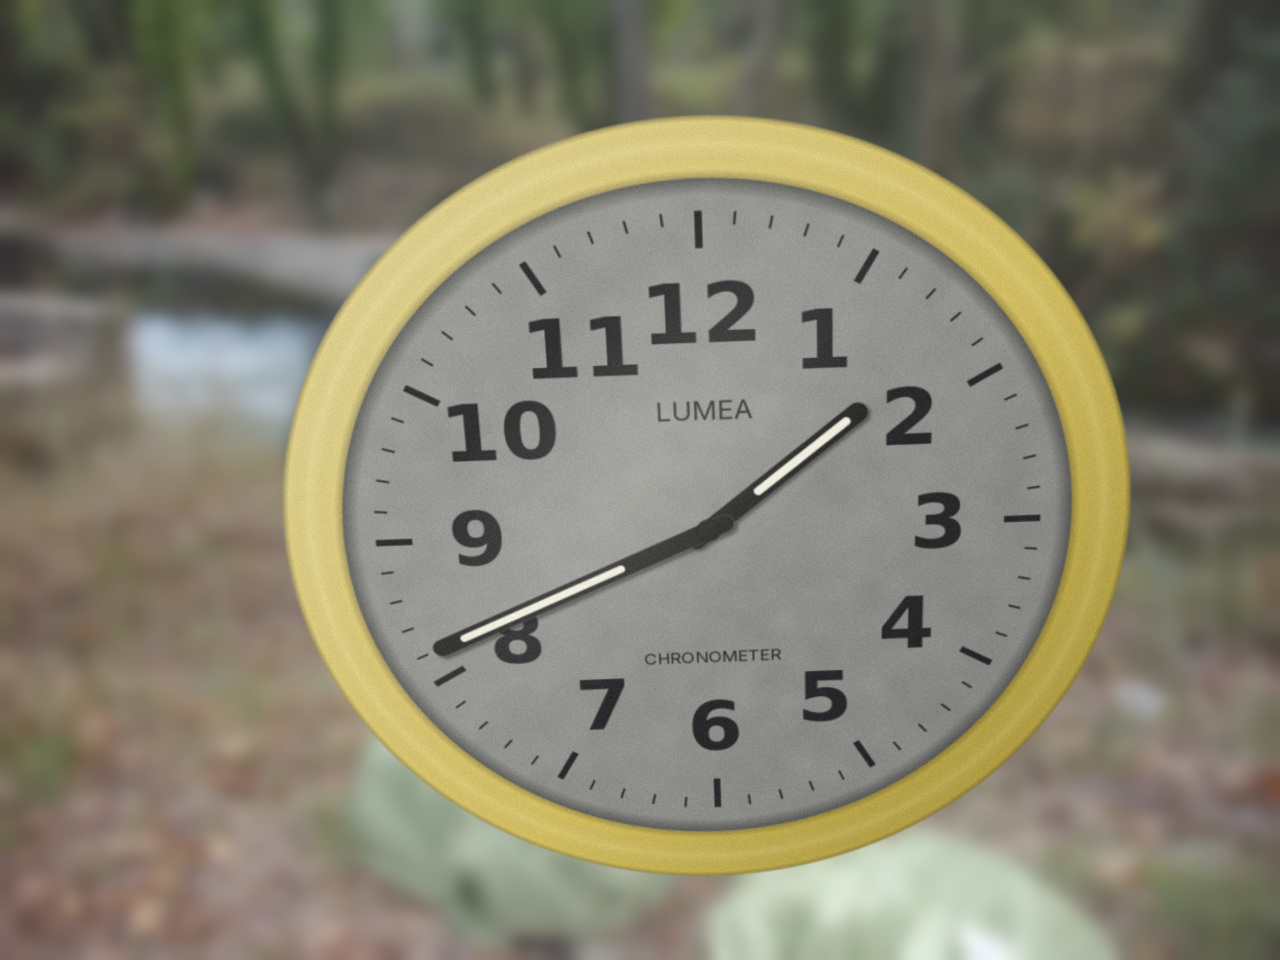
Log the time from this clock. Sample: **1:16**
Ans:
**1:41**
